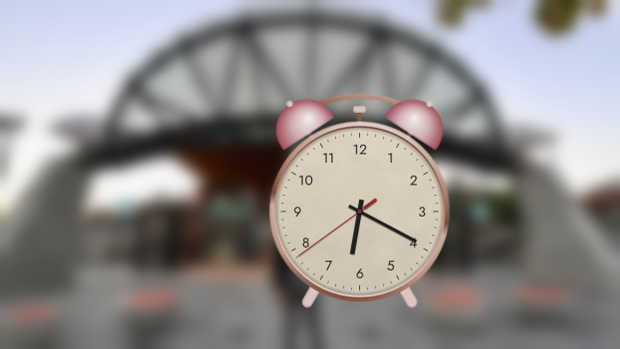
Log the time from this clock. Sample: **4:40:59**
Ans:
**6:19:39**
